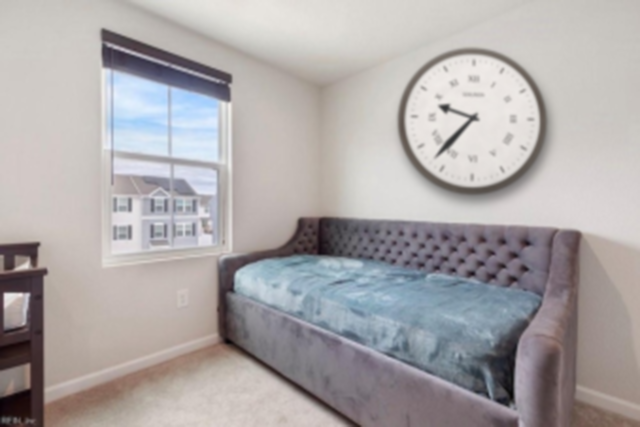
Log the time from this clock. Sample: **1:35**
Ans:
**9:37**
